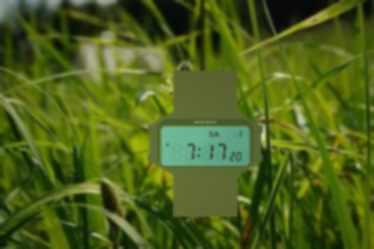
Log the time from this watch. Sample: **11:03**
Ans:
**7:17**
